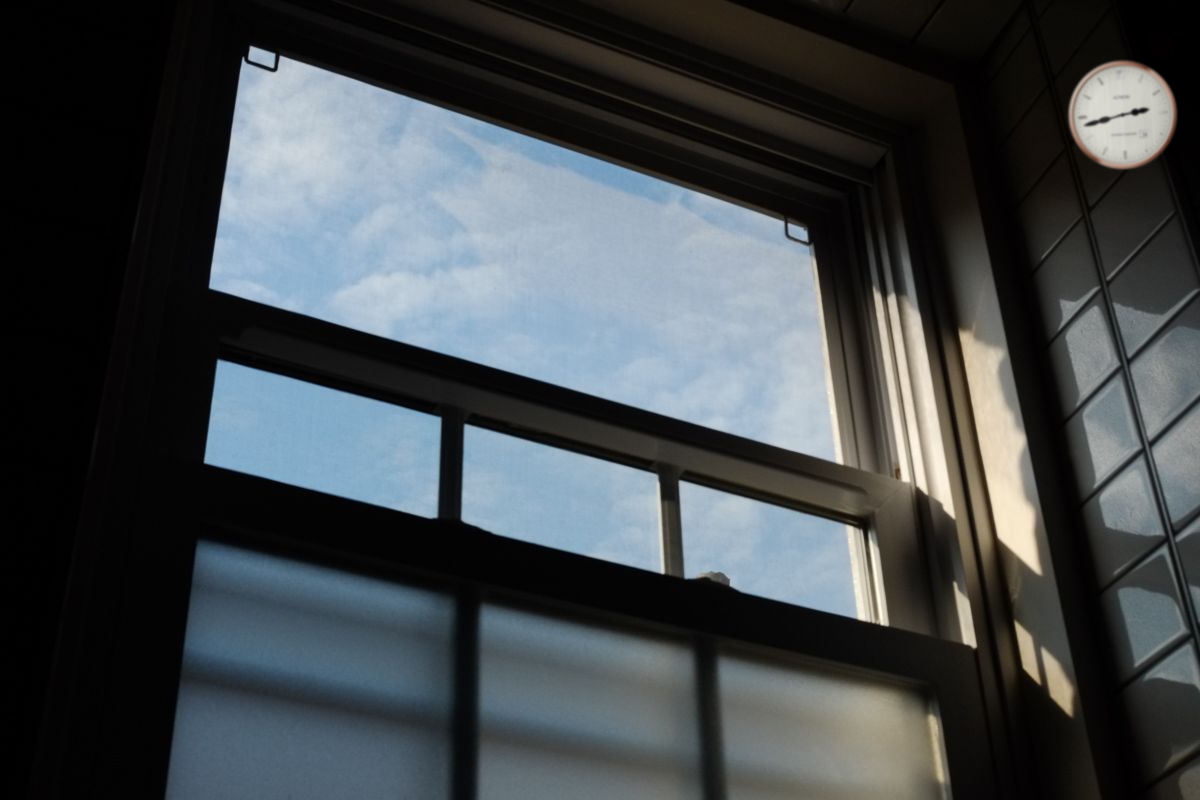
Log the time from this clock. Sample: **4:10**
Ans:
**2:43**
